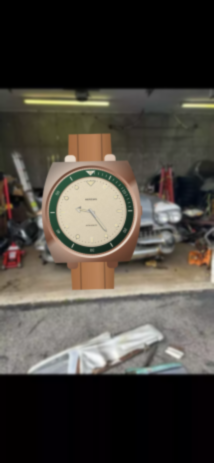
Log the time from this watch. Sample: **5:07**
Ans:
**9:24**
